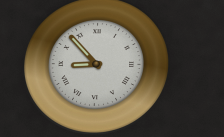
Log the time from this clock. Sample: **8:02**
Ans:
**8:53**
